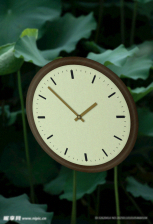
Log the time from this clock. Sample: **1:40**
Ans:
**1:53**
